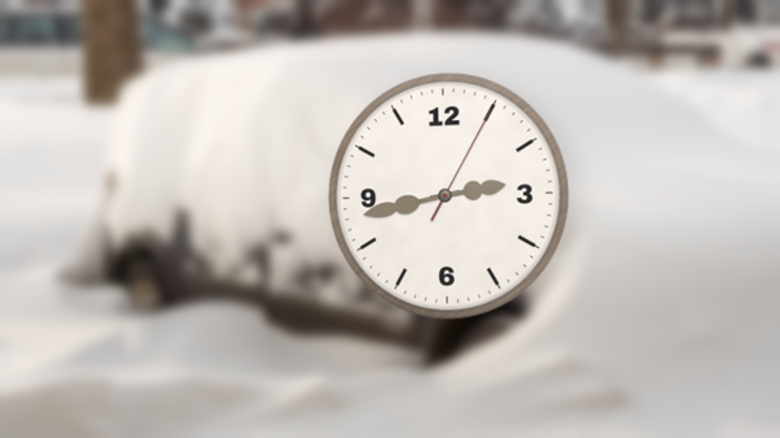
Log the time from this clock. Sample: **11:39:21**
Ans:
**2:43:05**
